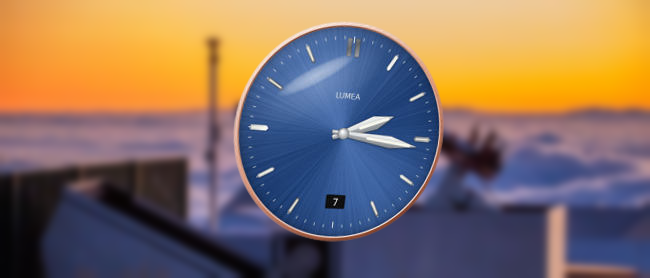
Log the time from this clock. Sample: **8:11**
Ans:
**2:16**
